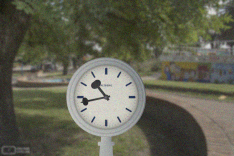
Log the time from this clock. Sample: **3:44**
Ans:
**10:43**
